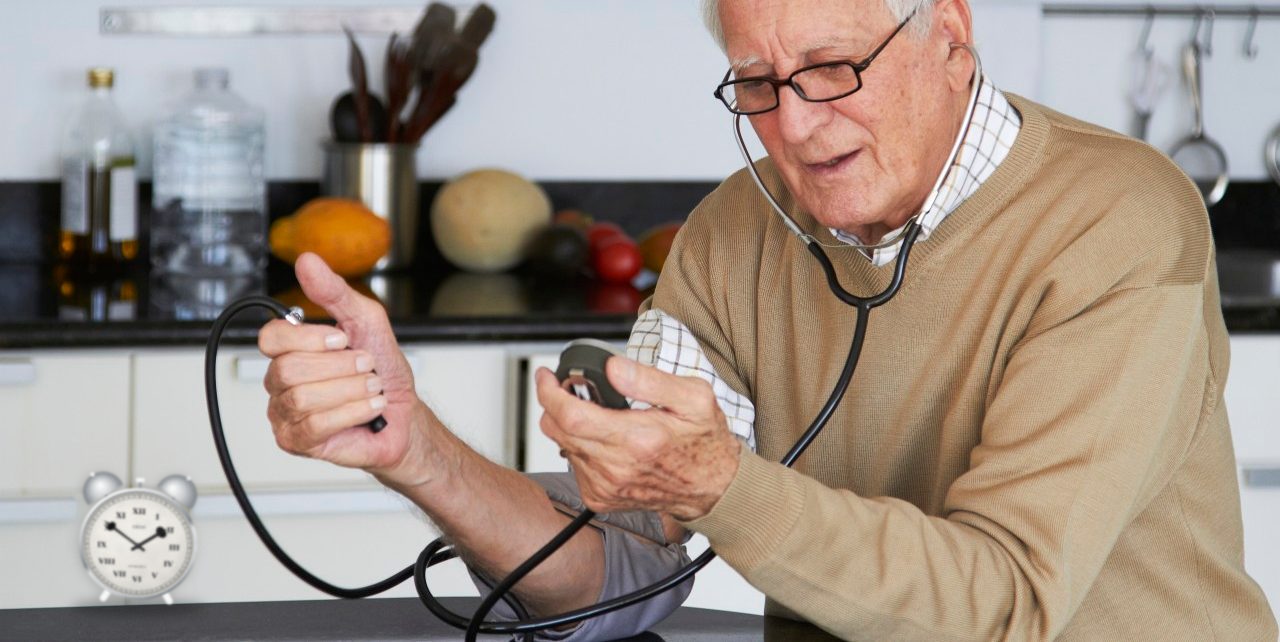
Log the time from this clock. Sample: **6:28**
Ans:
**1:51**
